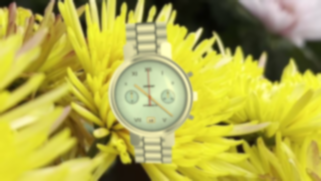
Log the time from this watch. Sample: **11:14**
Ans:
**10:22**
